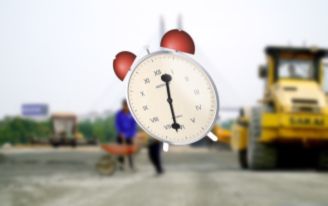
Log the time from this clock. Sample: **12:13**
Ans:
**12:32**
